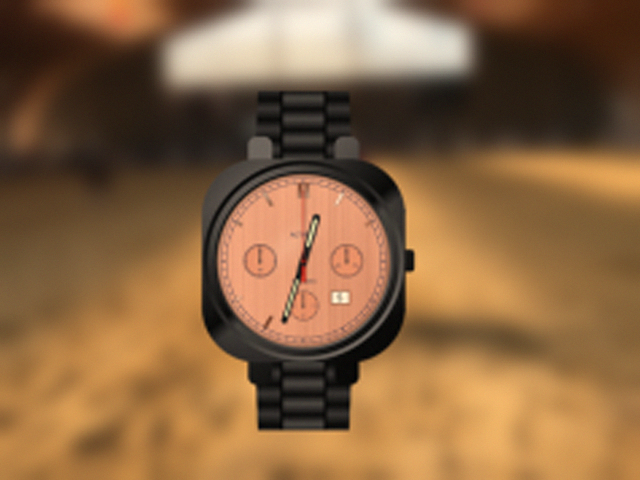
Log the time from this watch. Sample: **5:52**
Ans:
**12:33**
